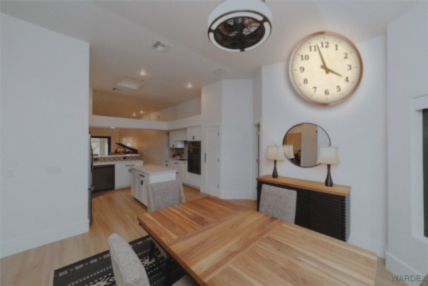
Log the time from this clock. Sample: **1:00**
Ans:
**3:57**
